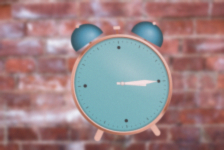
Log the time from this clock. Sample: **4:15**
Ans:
**3:15**
